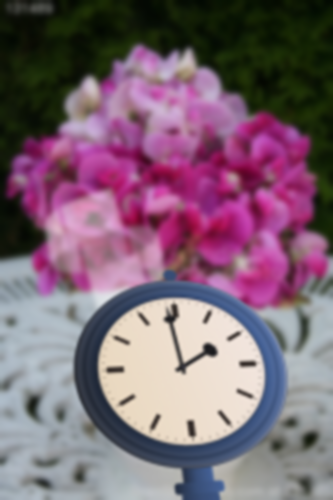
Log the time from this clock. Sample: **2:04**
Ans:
**1:59**
